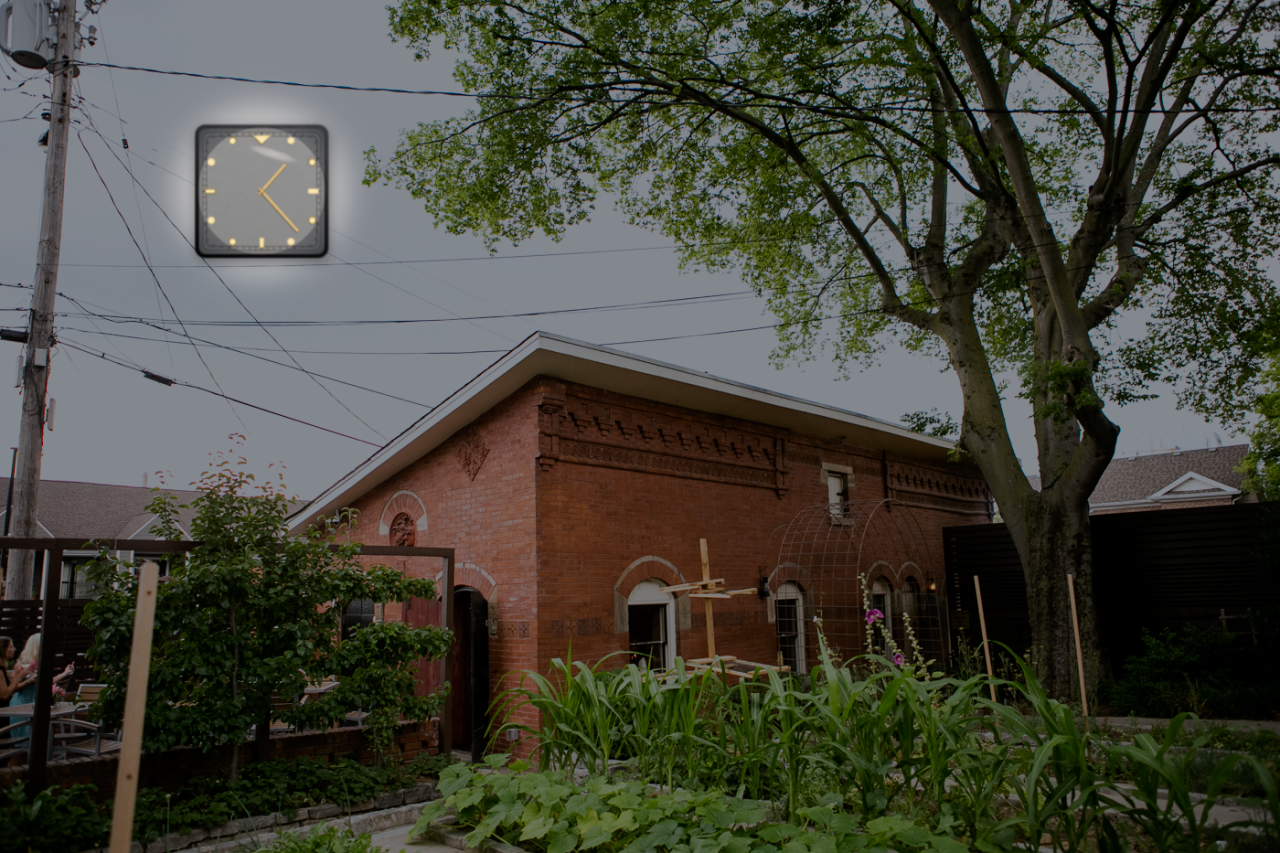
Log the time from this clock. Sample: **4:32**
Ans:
**1:23**
